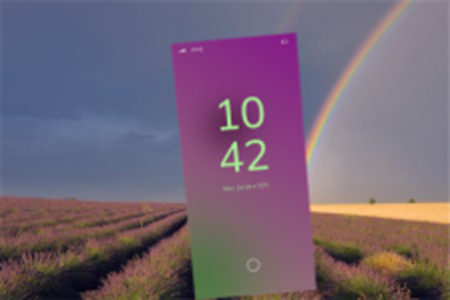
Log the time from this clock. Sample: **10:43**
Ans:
**10:42**
